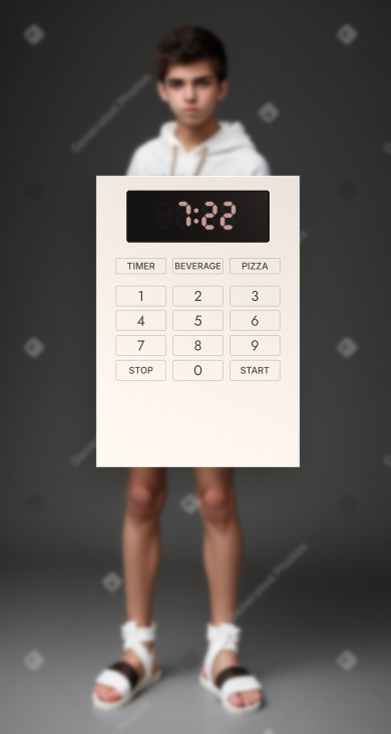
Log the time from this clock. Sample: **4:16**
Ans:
**7:22**
